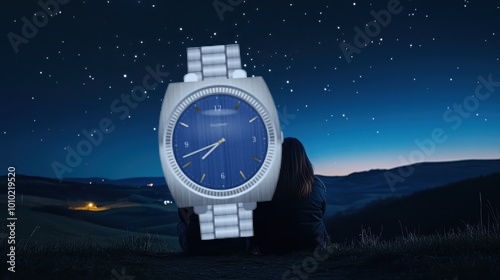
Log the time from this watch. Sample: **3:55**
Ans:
**7:42**
